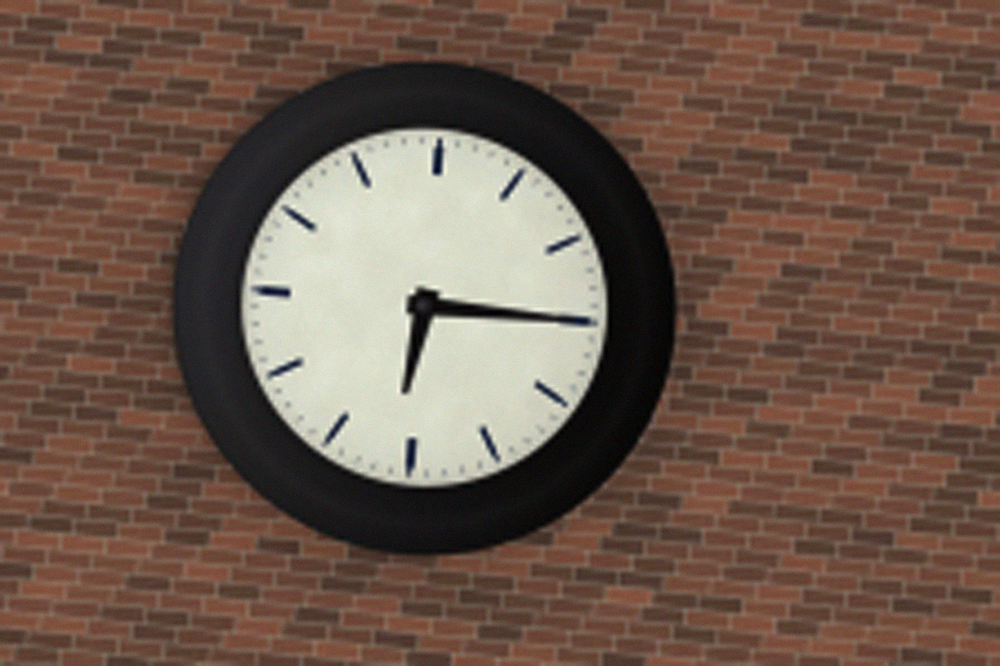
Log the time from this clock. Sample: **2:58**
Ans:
**6:15**
